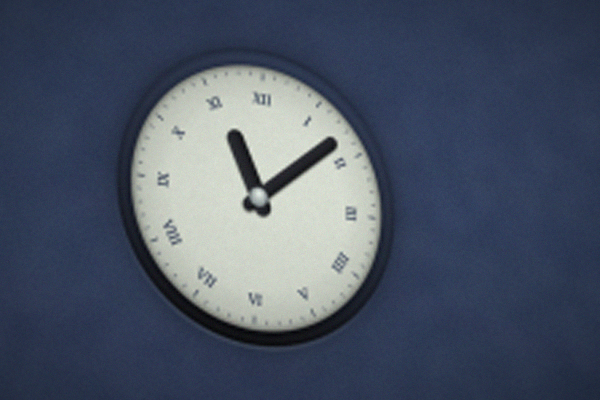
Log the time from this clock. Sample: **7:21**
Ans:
**11:08**
